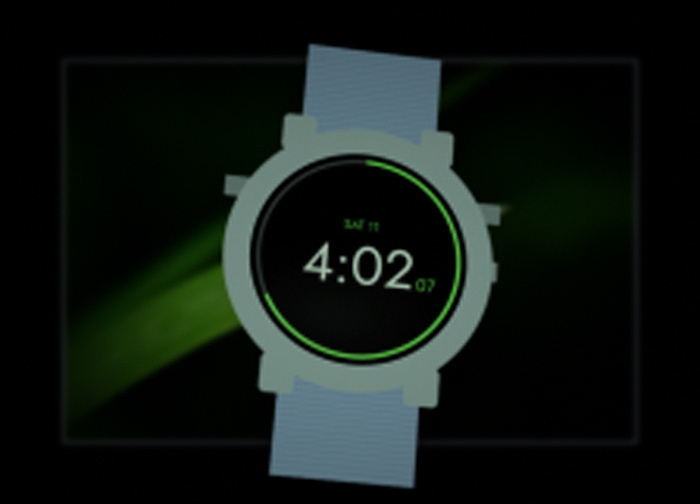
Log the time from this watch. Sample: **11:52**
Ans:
**4:02**
